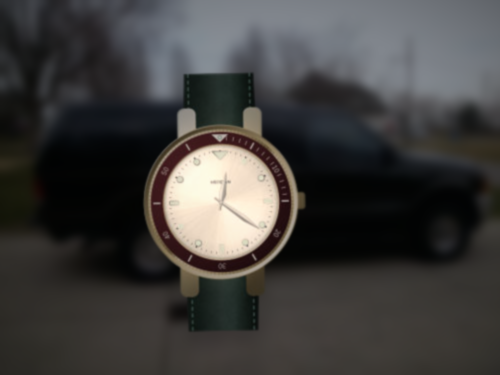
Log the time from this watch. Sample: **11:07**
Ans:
**12:21**
